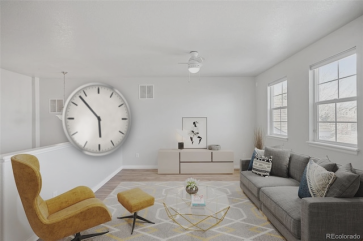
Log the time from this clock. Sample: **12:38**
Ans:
**5:53**
